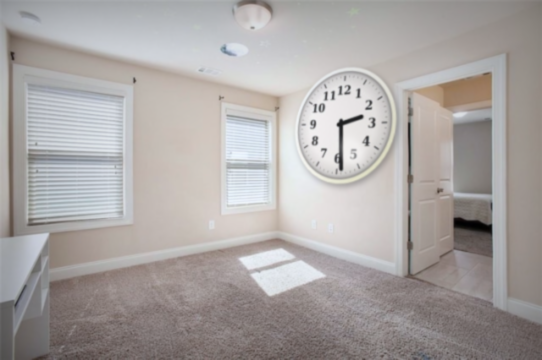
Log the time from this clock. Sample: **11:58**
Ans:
**2:29**
